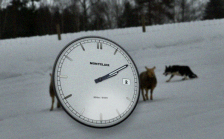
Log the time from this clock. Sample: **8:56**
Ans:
**2:10**
